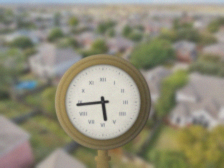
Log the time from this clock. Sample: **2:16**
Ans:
**5:44**
